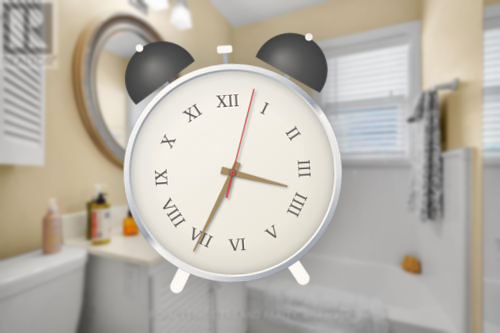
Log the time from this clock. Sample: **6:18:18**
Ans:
**3:35:03**
